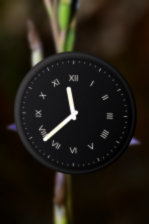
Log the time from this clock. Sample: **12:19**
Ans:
**11:38**
